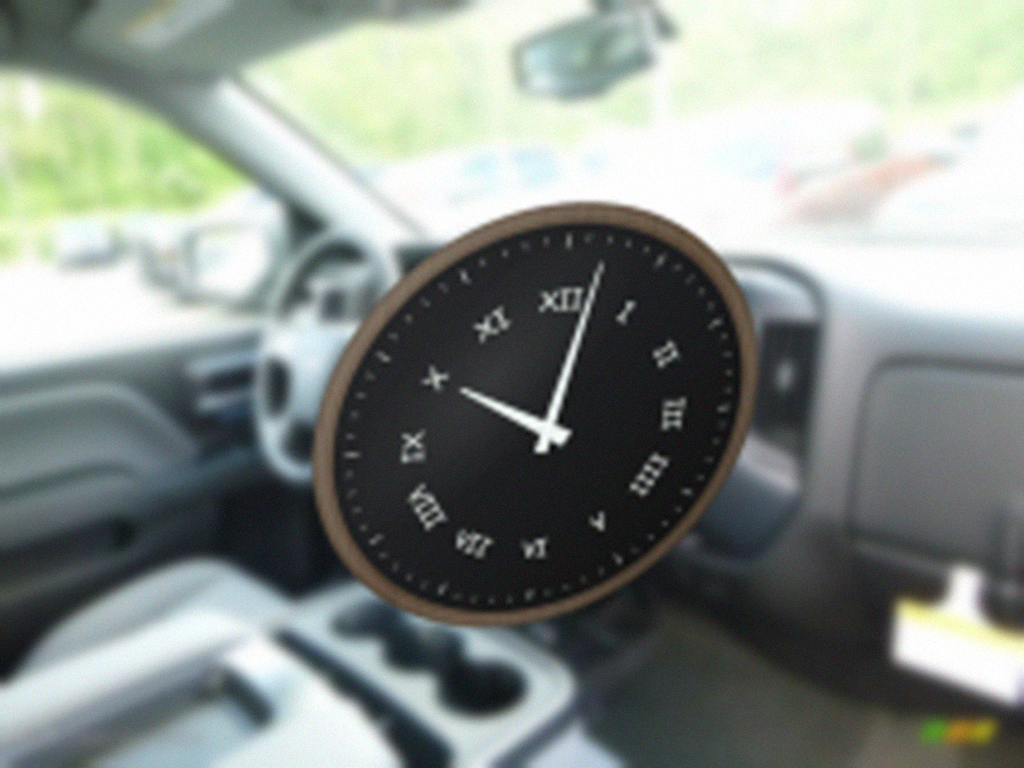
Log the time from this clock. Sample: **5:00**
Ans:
**10:02**
